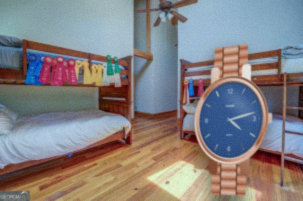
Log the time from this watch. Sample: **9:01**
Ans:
**4:13**
